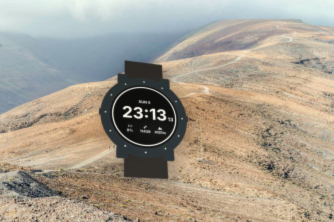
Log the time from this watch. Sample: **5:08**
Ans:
**23:13**
